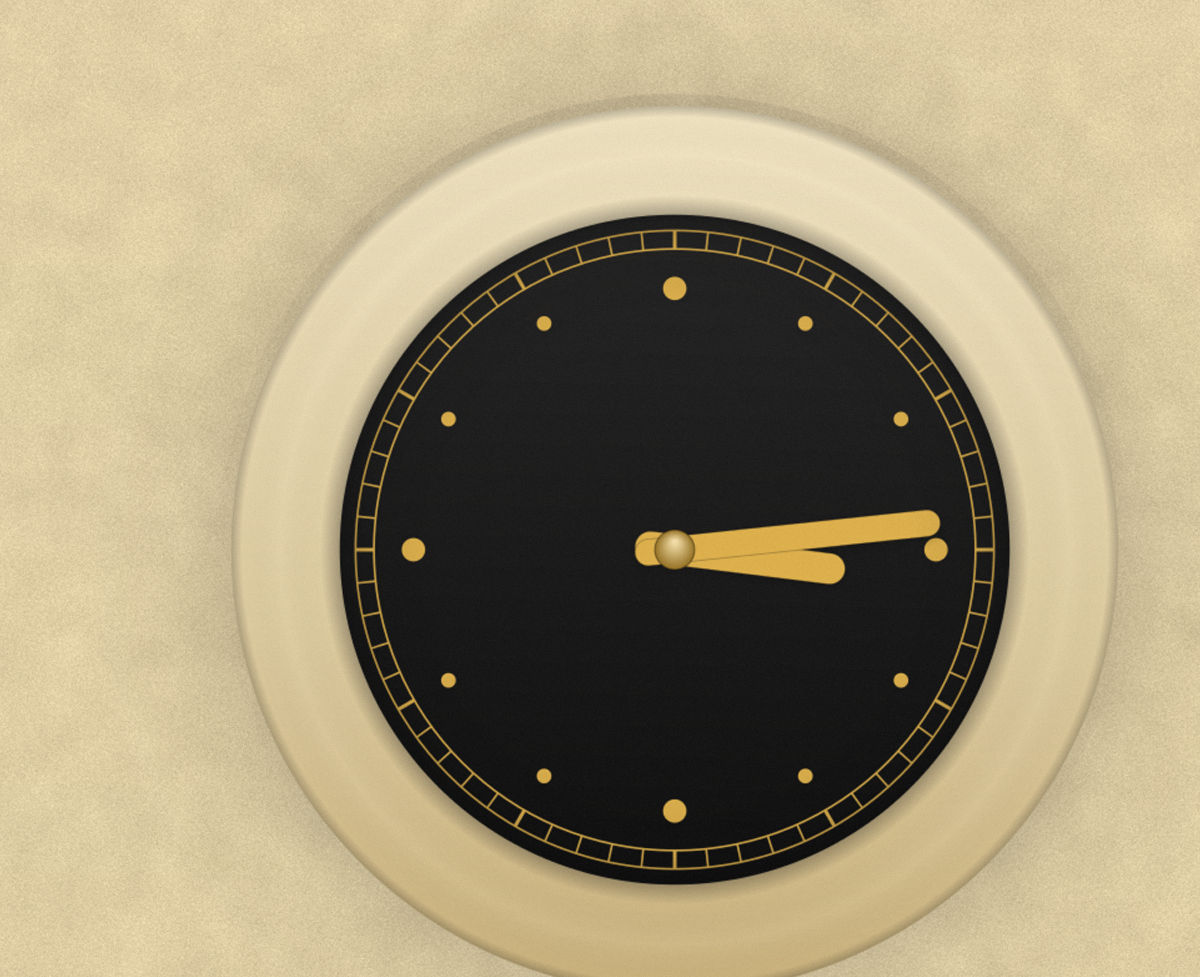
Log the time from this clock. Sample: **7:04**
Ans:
**3:14**
